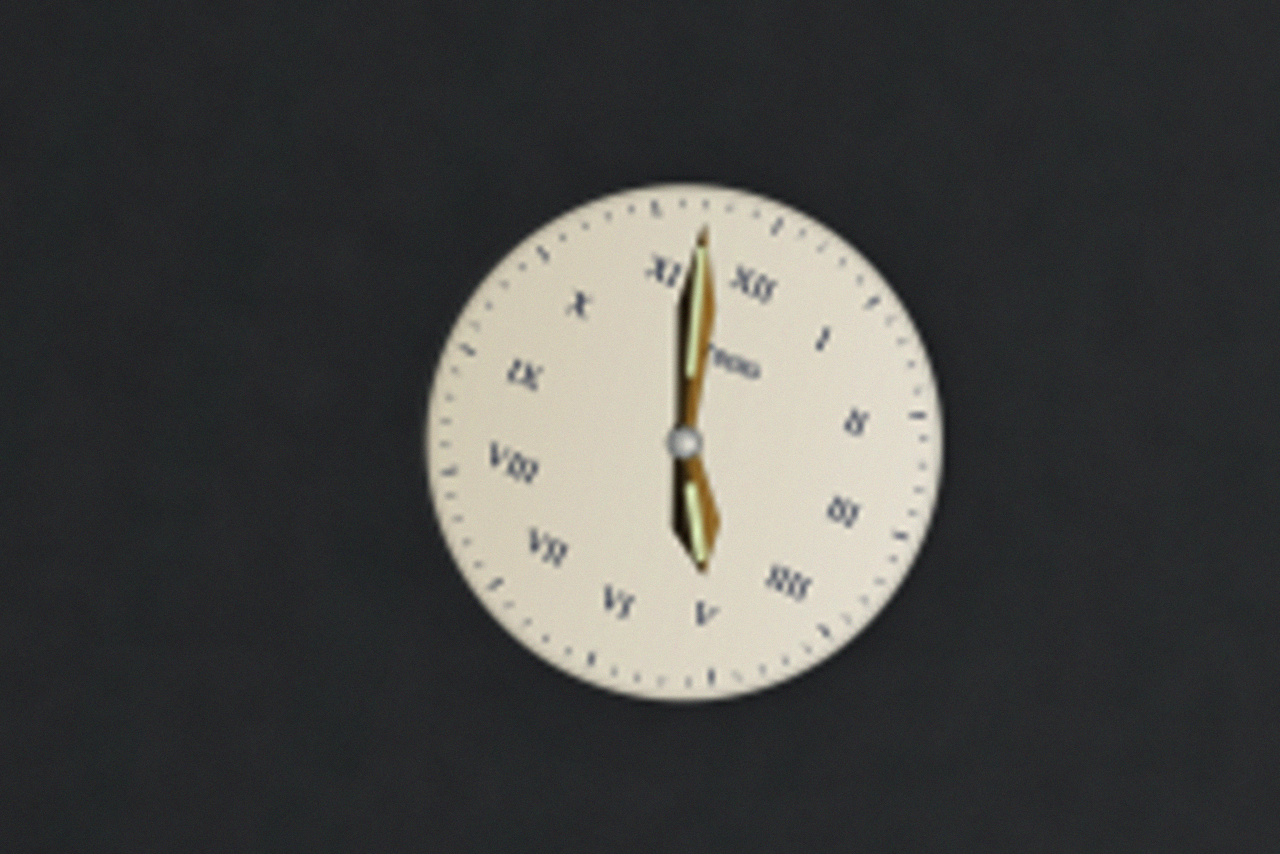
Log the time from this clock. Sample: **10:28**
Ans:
**4:57**
